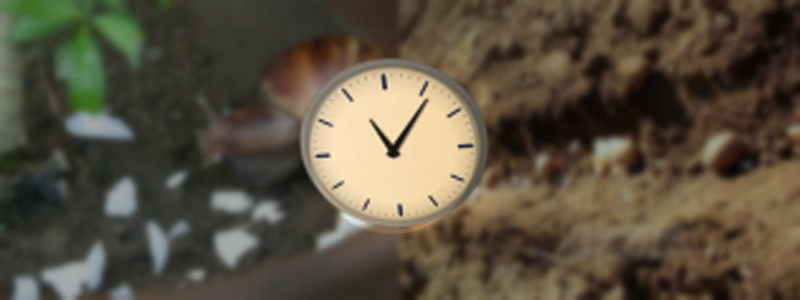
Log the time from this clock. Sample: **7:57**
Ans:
**11:06**
